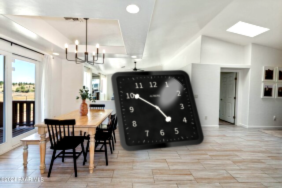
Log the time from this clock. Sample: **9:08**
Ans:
**4:51**
